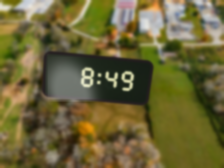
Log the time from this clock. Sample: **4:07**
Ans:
**8:49**
